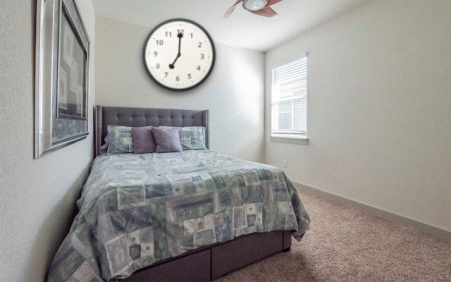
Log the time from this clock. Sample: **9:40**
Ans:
**7:00**
